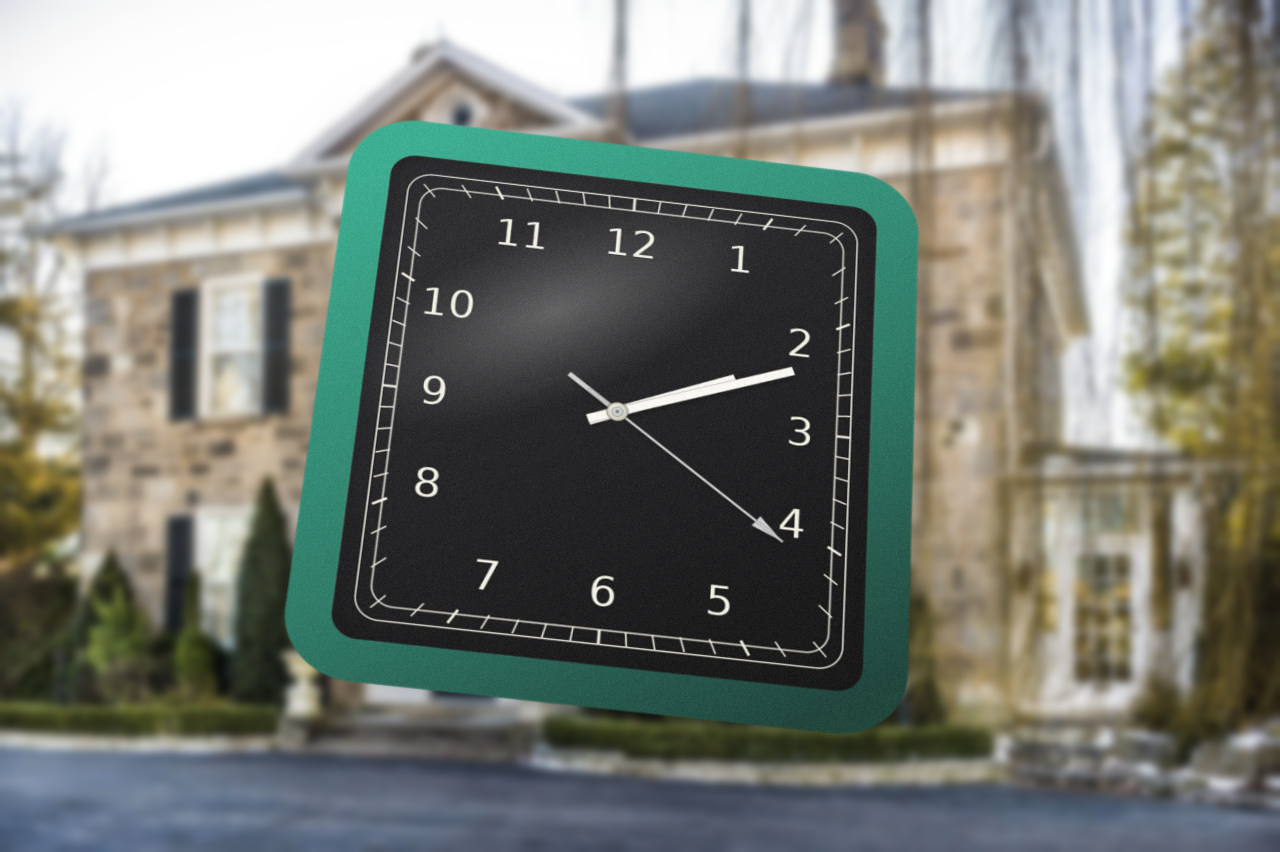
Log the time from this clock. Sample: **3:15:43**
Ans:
**2:11:21**
